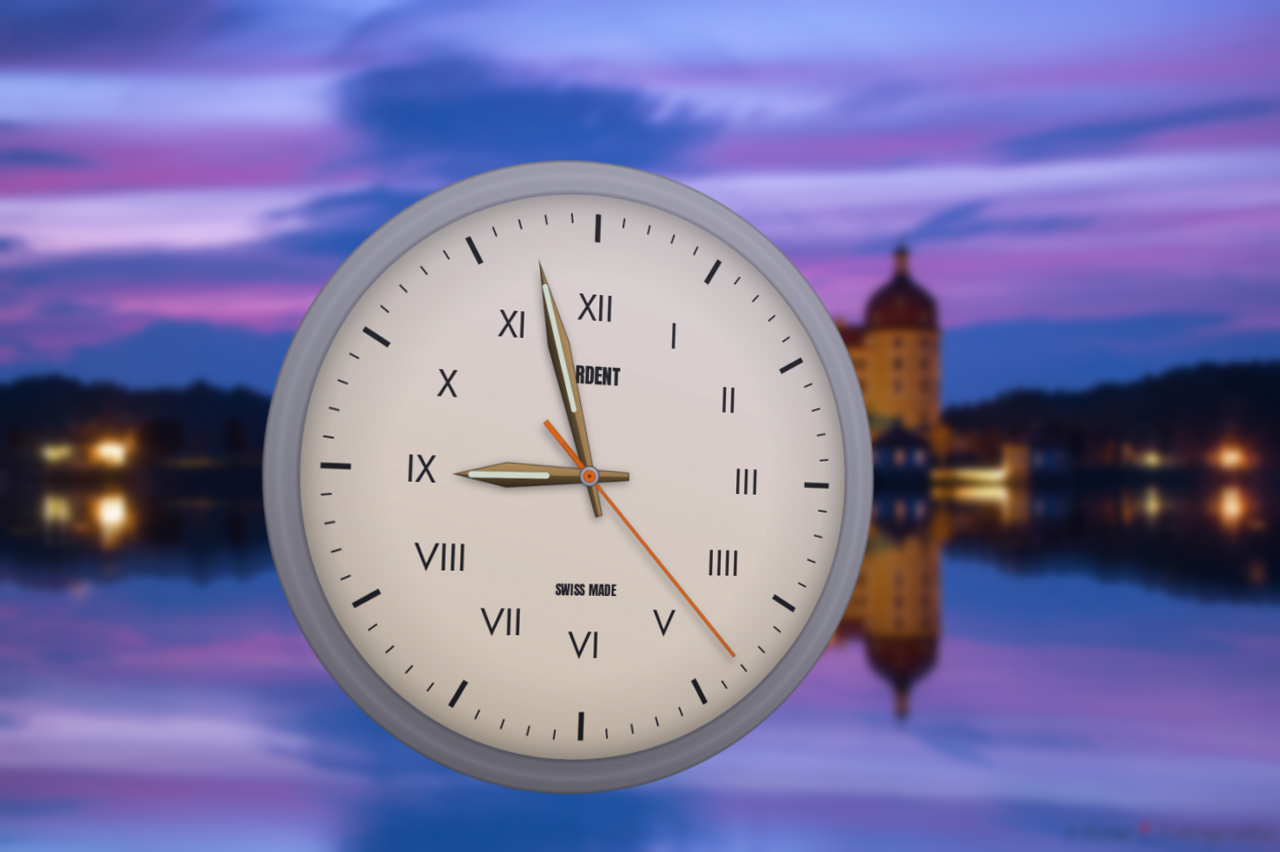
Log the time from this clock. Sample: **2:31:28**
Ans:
**8:57:23**
